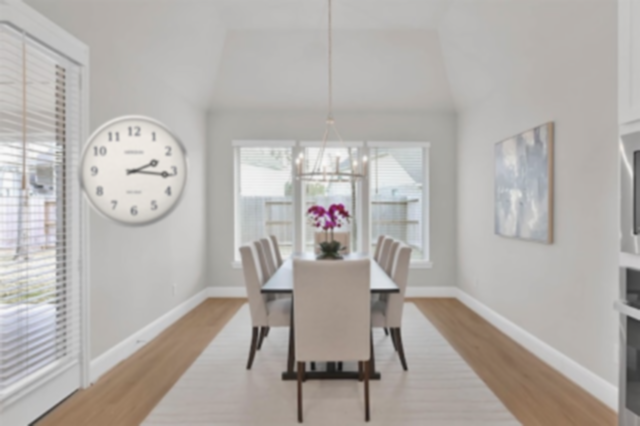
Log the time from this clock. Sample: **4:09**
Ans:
**2:16**
